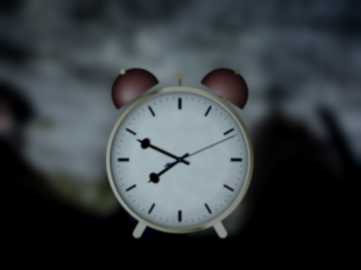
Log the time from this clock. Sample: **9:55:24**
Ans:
**7:49:11**
